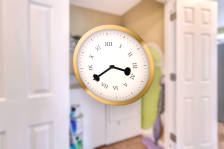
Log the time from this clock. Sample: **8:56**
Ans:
**3:40**
